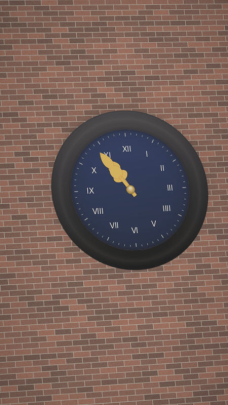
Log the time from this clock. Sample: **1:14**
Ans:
**10:54**
